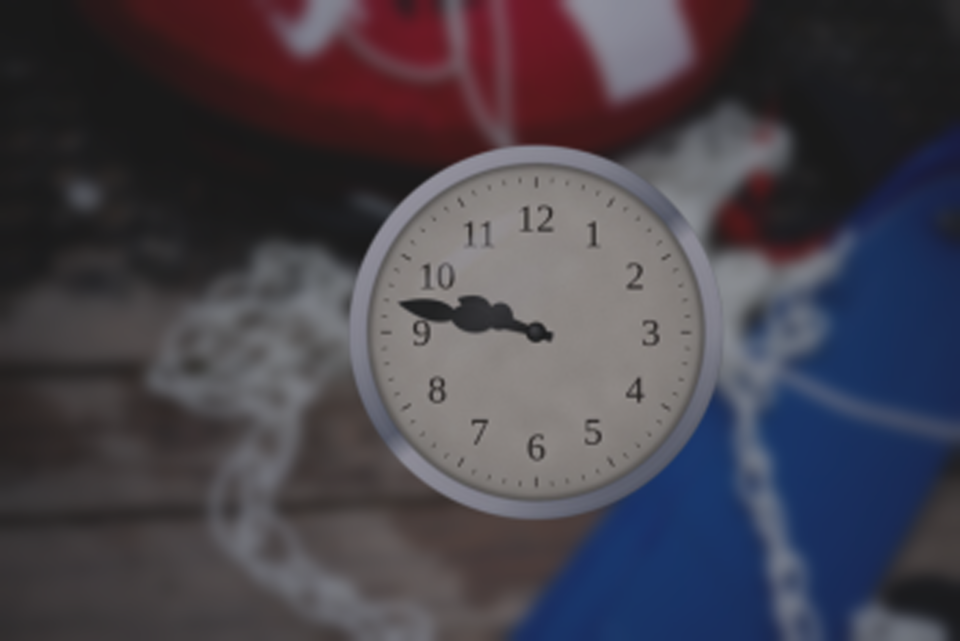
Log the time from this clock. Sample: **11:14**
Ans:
**9:47**
